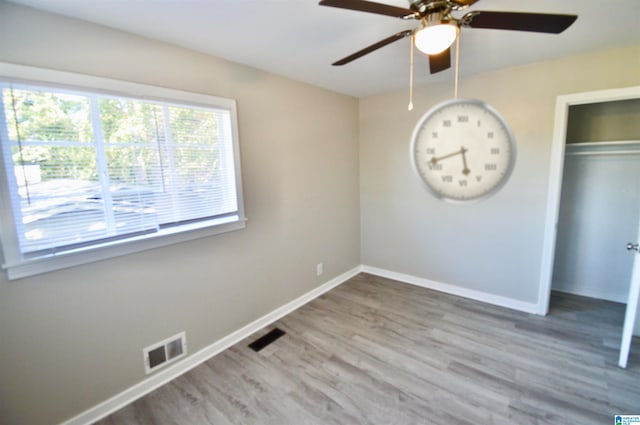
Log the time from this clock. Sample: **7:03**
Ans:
**5:42**
